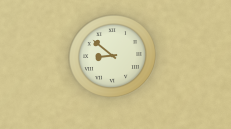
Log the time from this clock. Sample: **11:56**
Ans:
**8:52**
